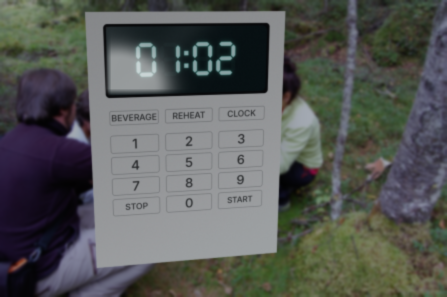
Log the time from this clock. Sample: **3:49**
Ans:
**1:02**
